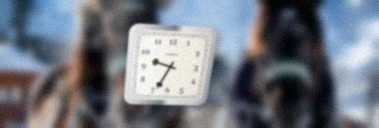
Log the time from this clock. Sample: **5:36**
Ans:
**9:34**
